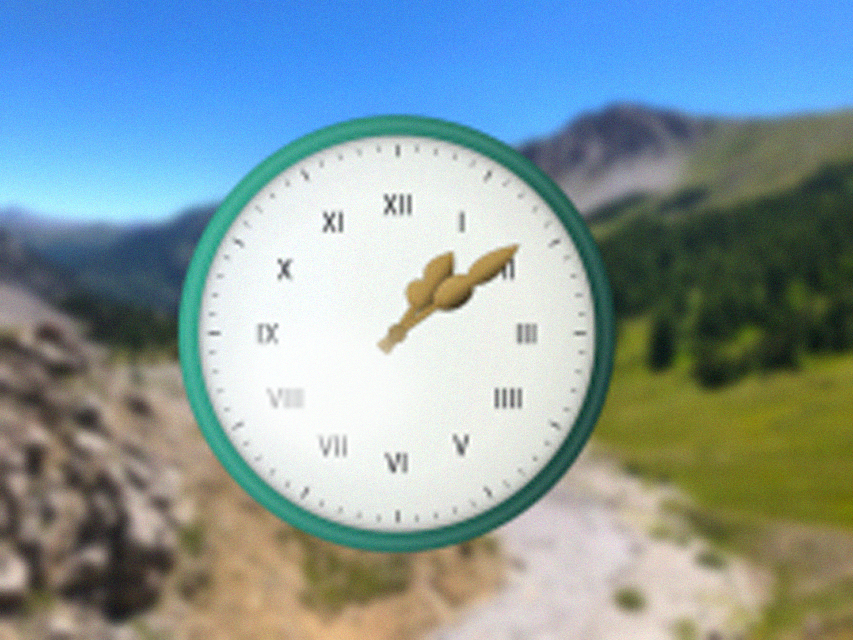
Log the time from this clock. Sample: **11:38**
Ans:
**1:09**
